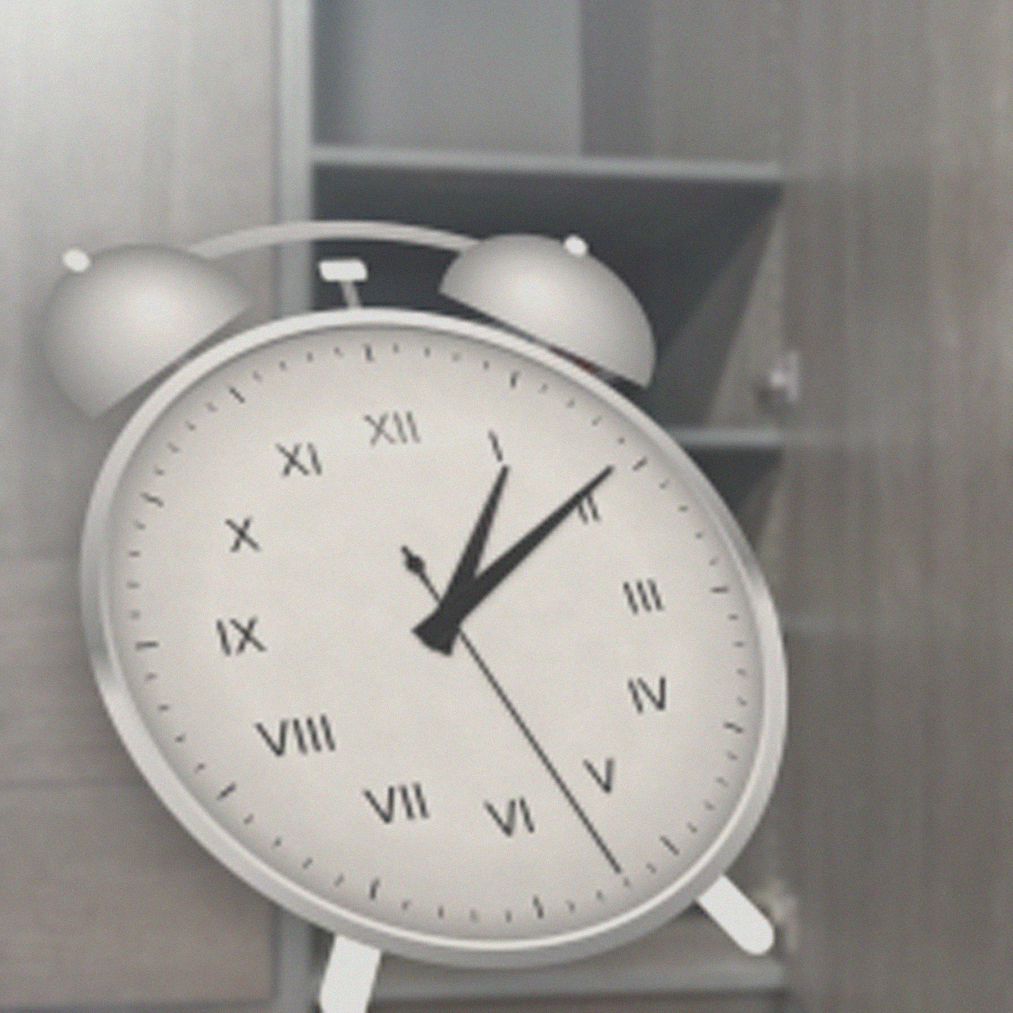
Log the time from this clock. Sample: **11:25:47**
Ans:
**1:09:27**
